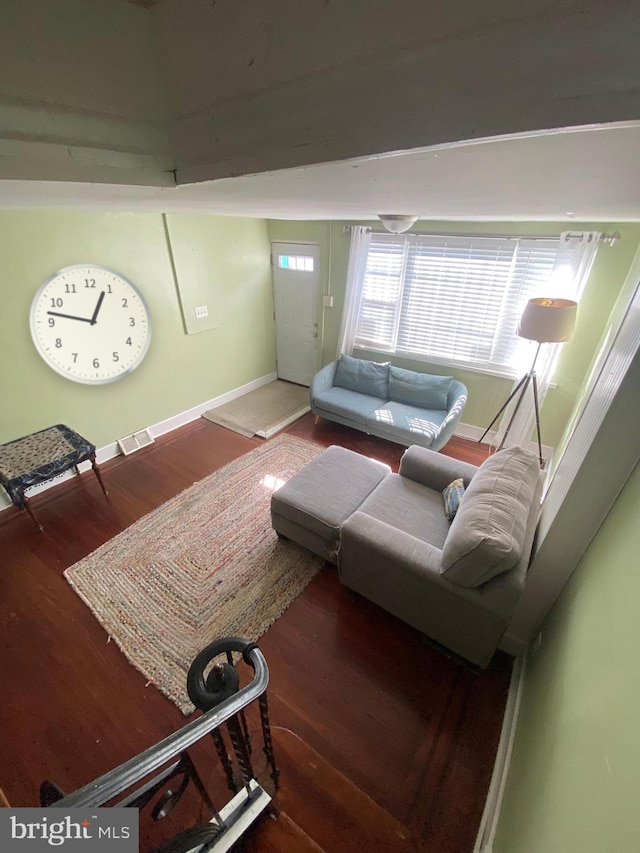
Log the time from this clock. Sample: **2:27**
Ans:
**12:47**
